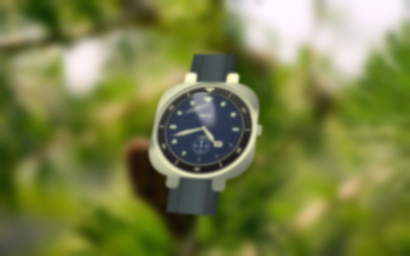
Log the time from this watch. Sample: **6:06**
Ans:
**4:42**
